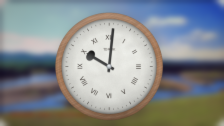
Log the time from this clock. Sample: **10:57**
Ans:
**10:01**
